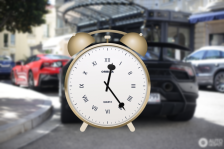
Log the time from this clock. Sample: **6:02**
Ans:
**12:24**
